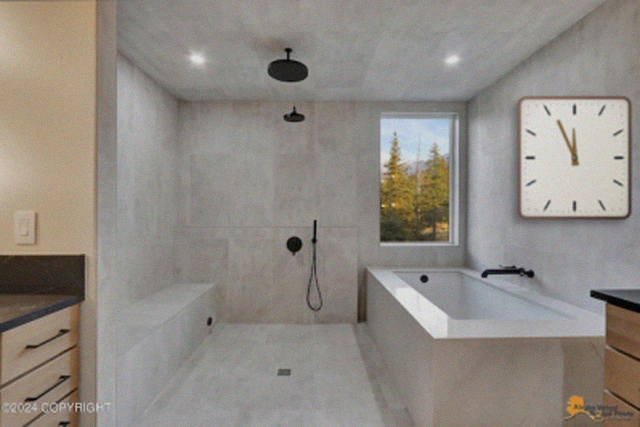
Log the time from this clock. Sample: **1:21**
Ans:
**11:56**
